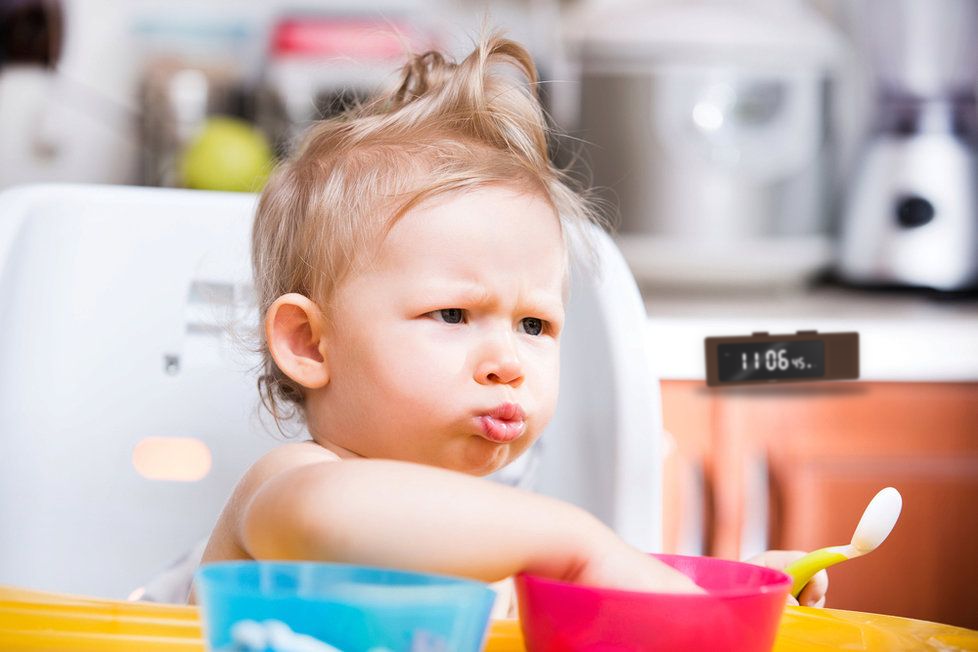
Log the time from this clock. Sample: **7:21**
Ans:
**11:06**
